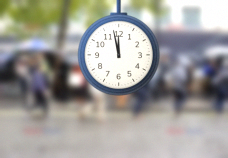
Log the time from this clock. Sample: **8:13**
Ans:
**11:58**
